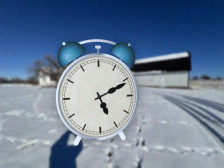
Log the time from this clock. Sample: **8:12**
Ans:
**5:11**
